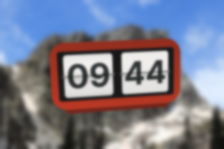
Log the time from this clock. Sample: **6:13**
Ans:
**9:44**
